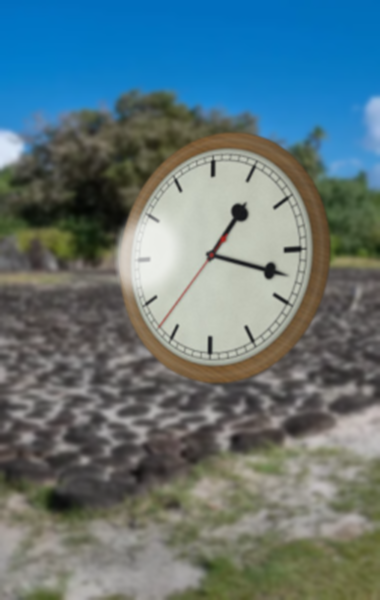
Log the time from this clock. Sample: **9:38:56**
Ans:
**1:17:37**
